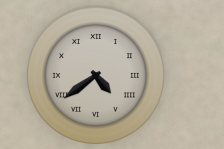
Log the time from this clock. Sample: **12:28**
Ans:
**4:39**
